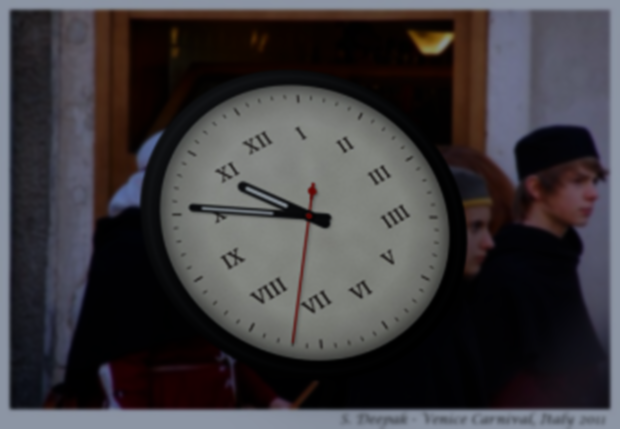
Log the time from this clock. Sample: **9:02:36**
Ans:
**10:50:37**
